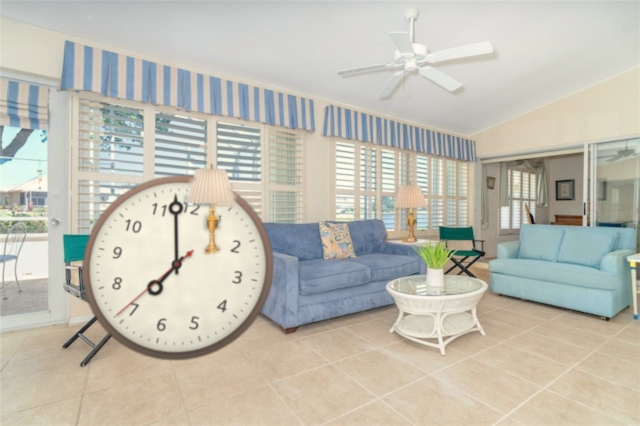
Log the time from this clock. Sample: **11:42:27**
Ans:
**6:57:36**
